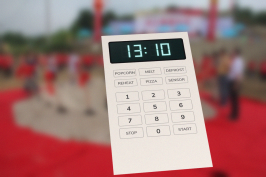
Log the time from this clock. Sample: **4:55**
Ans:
**13:10**
